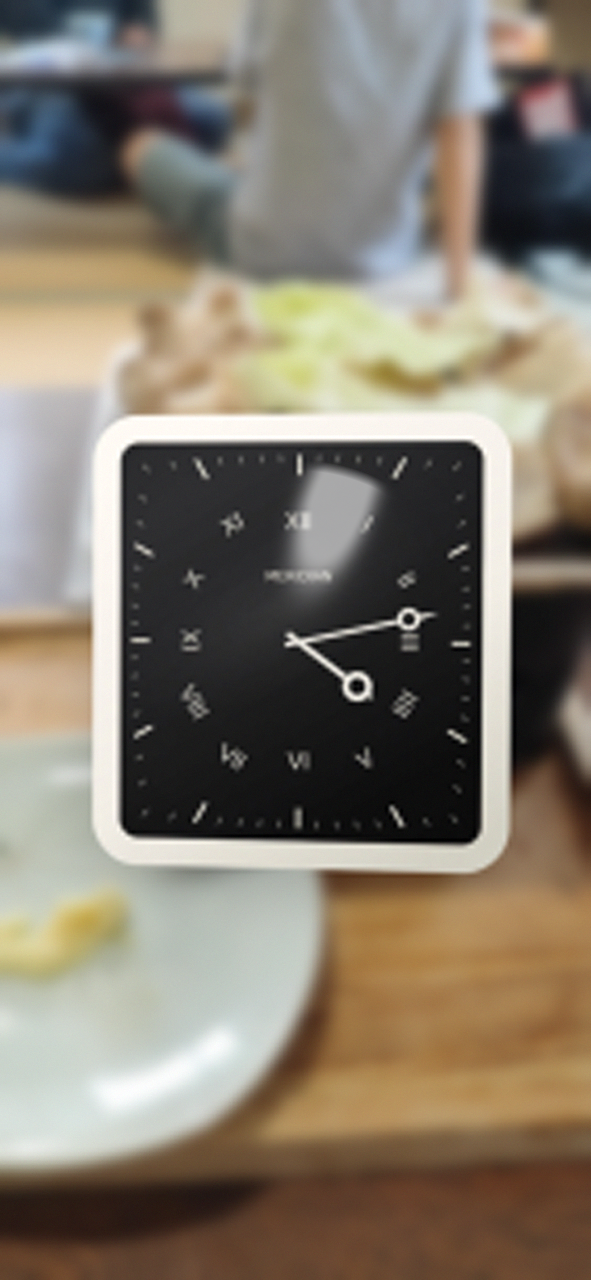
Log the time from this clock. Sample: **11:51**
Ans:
**4:13**
